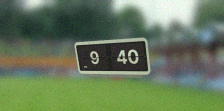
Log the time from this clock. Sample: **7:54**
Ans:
**9:40**
